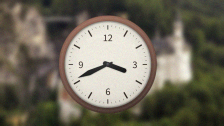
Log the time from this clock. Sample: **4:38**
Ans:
**3:41**
